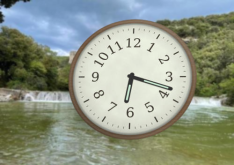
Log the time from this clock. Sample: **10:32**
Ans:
**6:18**
